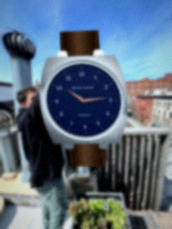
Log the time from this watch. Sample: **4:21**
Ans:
**10:14**
